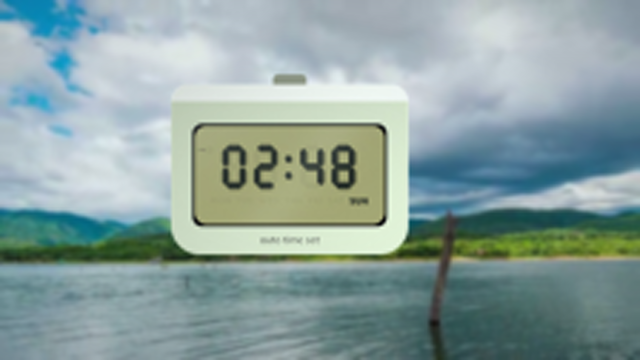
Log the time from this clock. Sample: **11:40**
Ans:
**2:48**
